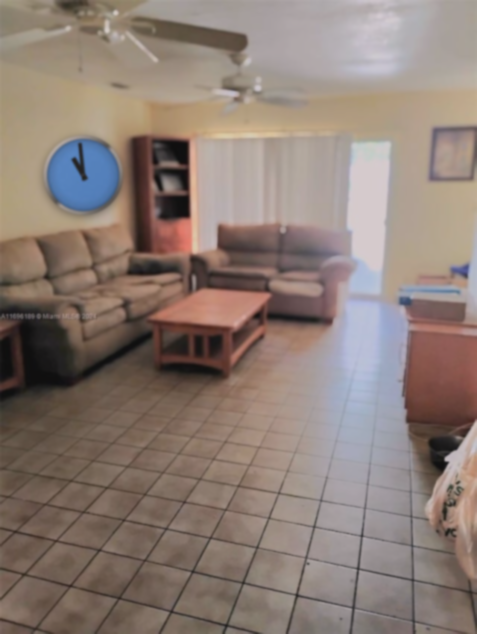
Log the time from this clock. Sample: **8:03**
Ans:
**10:59**
